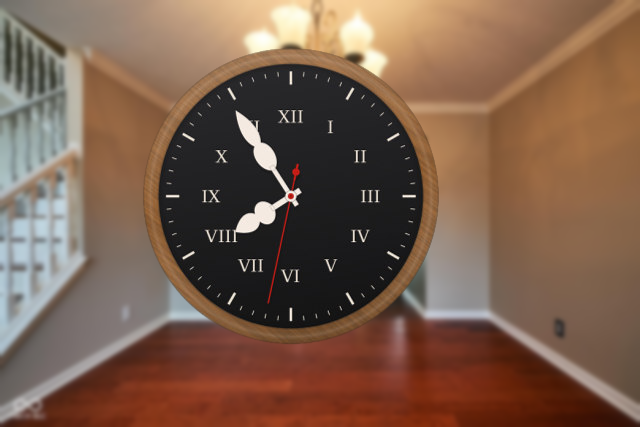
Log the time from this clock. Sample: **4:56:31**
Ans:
**7:54:32**
